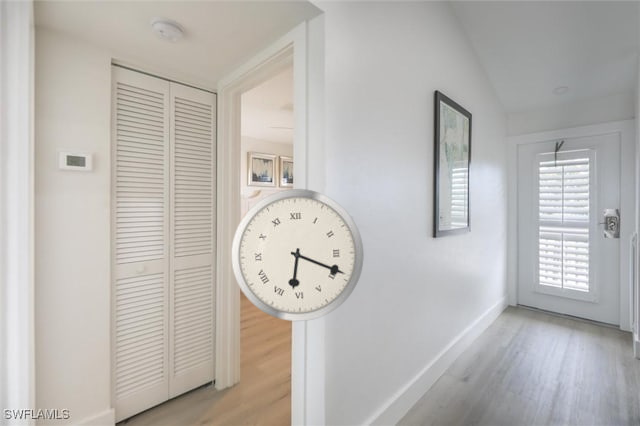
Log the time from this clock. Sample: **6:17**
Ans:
**6:19**
